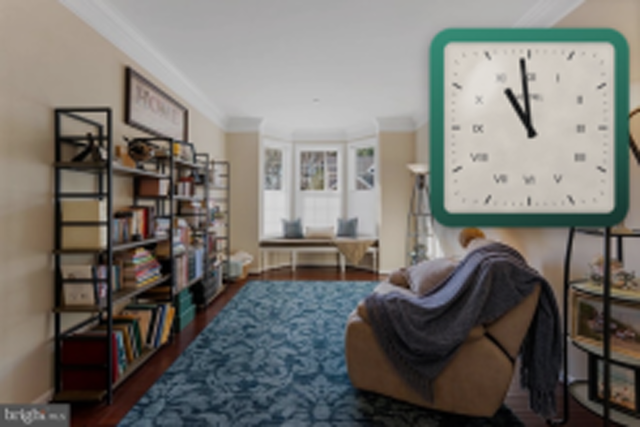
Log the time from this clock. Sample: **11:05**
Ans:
**10:59**
